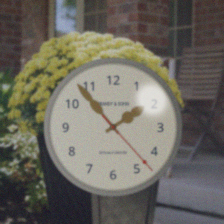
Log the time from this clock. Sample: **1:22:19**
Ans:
**1:53:23**
